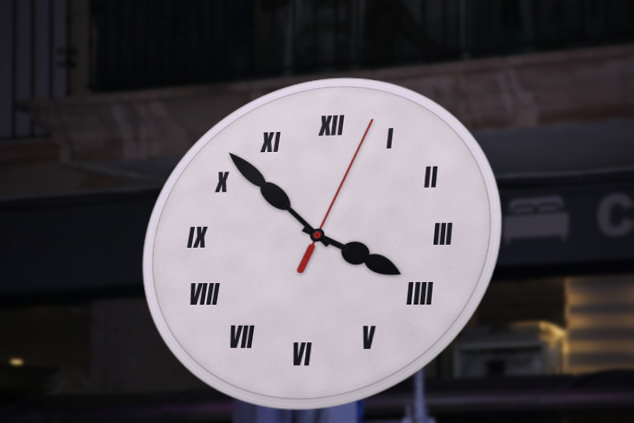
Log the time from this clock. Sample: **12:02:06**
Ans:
**3:52:03**
